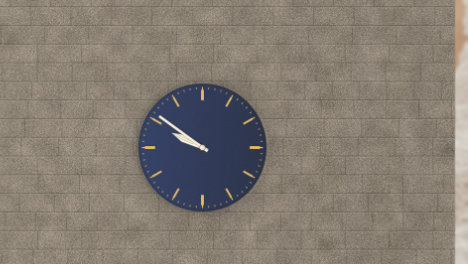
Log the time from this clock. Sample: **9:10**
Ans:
**9:51**
